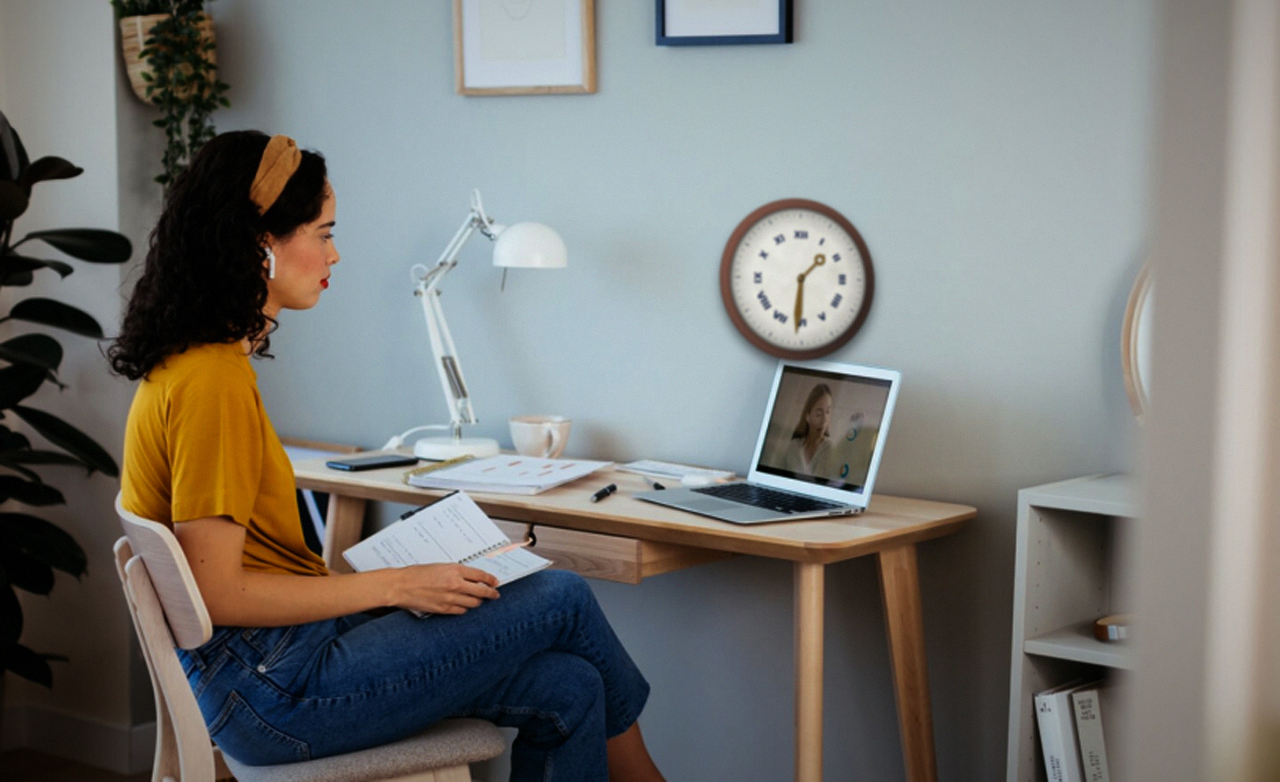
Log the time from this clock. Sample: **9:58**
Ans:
**1:31**
